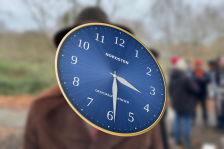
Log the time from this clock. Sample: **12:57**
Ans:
**3:29**
